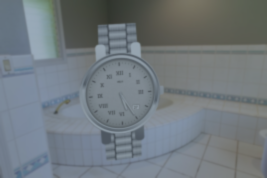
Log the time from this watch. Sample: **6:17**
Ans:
**5:25**
